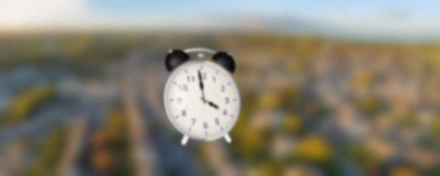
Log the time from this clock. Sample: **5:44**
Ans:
**3:59**
